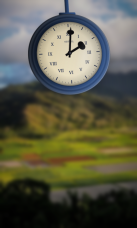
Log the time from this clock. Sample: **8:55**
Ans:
**2:01**
